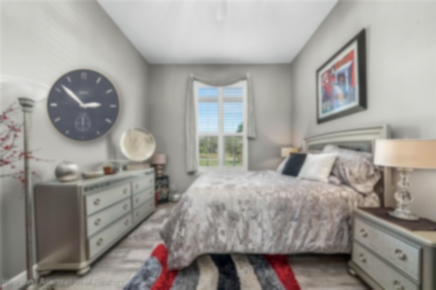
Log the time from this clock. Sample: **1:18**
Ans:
**2:52**
